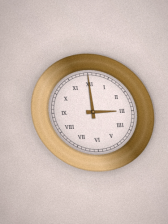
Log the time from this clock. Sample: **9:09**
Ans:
**3:00**
